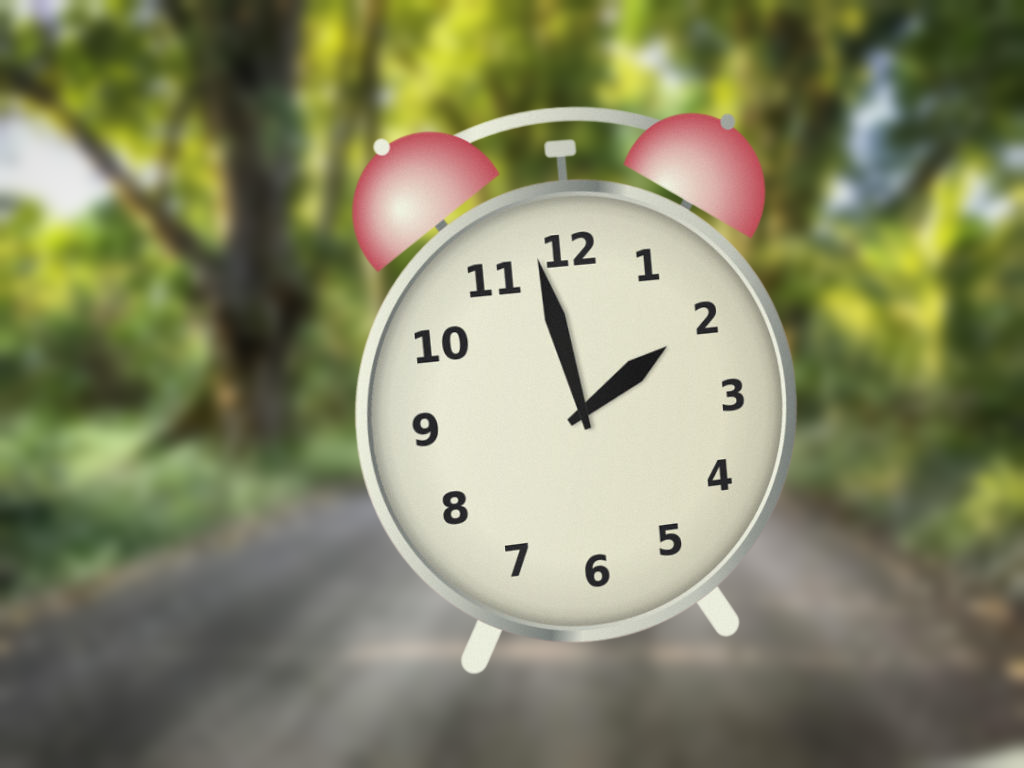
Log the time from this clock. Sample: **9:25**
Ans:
**1:58**
